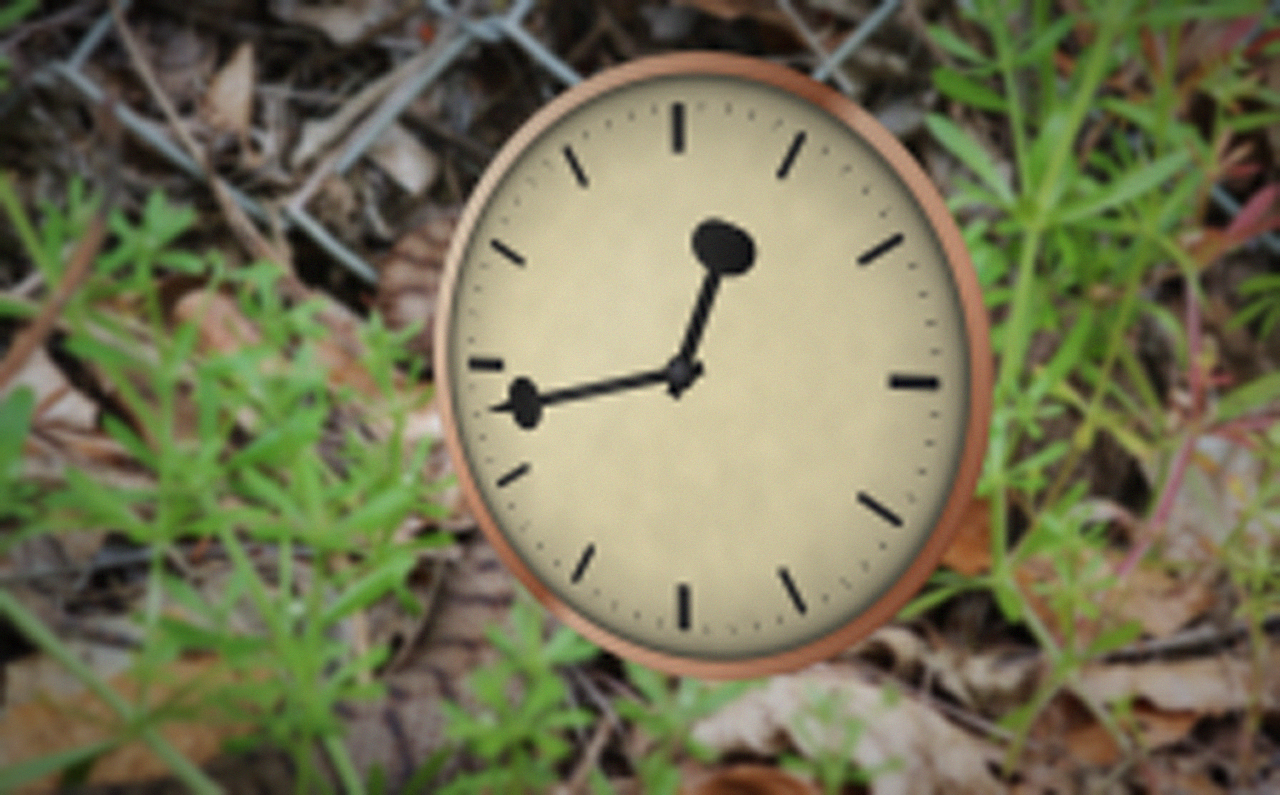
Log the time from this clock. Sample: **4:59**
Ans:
**12:43**
